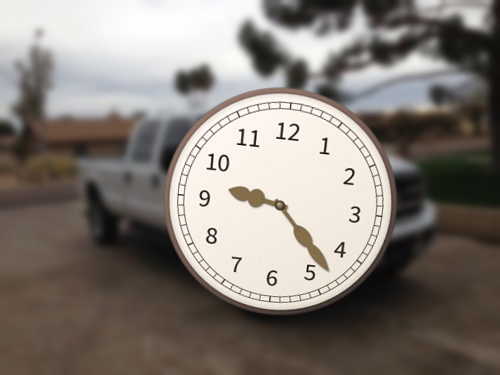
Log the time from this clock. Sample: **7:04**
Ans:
**9:23**
